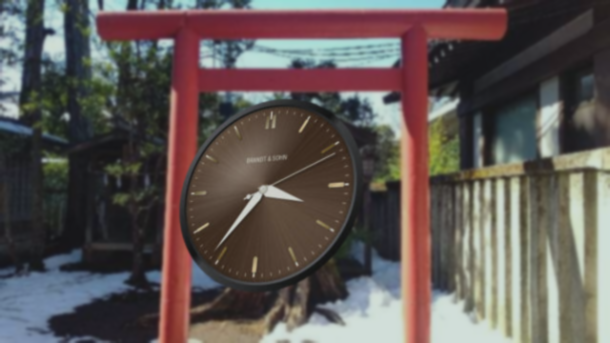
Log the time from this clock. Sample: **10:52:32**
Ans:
**3:36:11**
